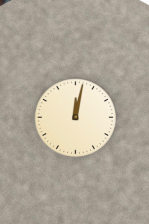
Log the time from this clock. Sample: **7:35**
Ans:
**12:02**
